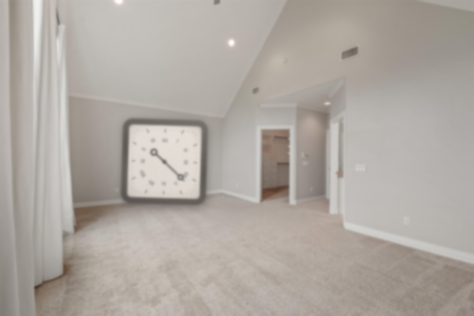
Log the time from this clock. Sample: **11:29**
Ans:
**10:22**
